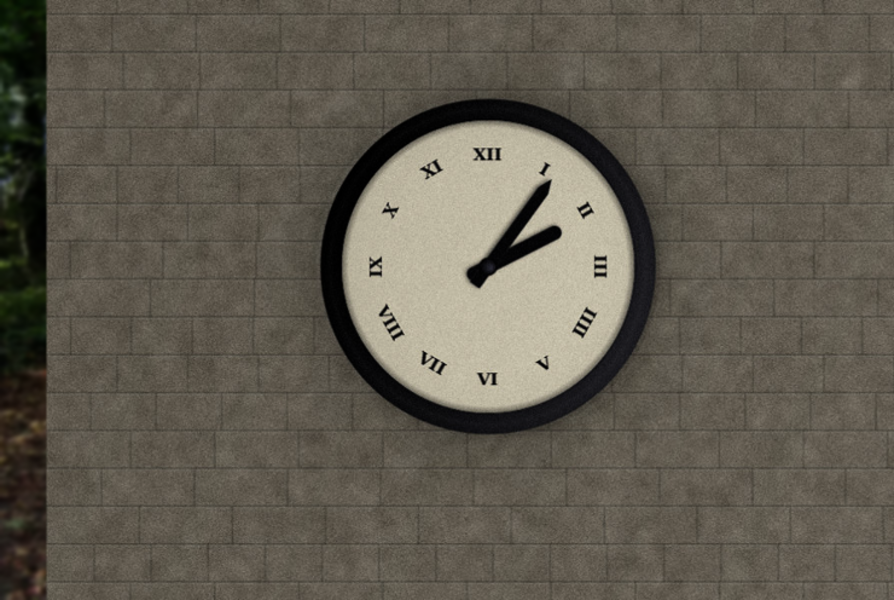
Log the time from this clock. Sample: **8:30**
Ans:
**2:06**
